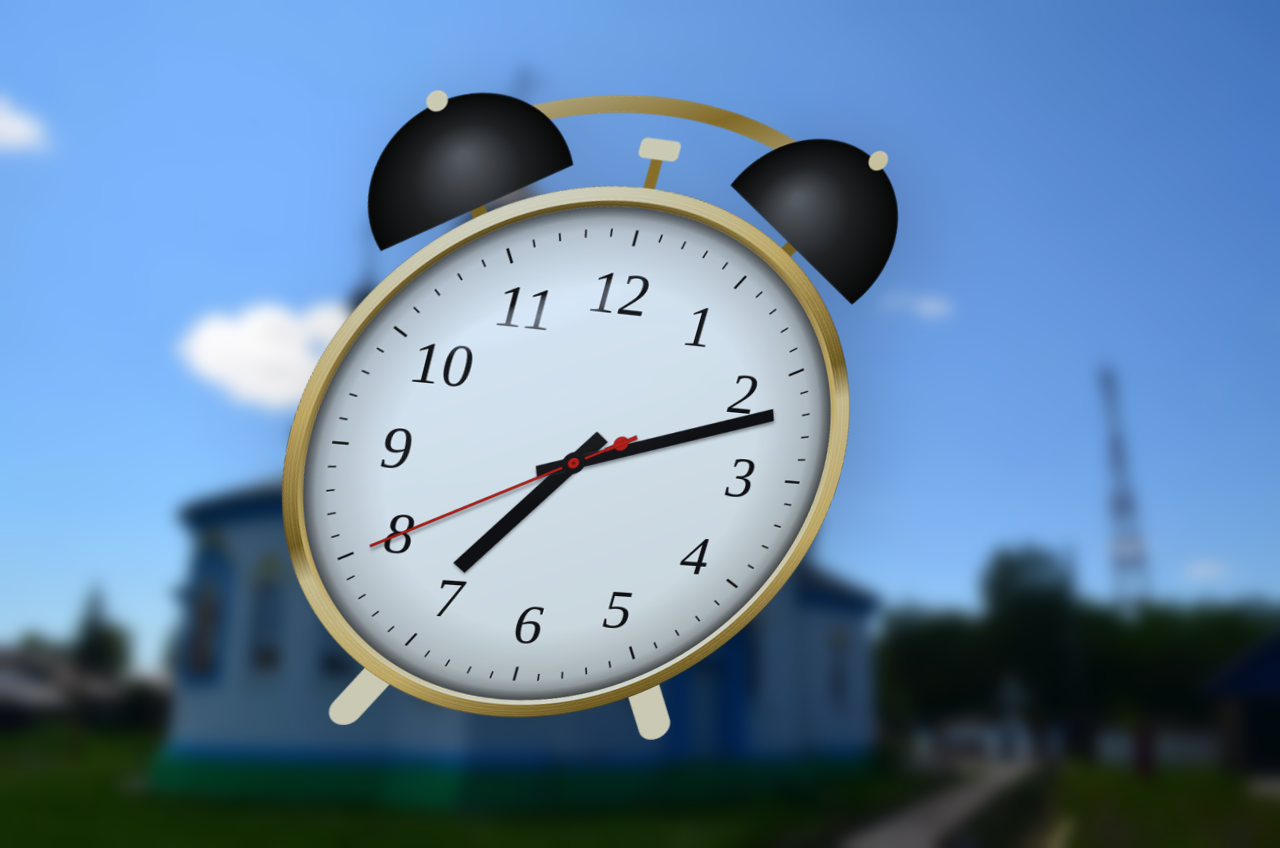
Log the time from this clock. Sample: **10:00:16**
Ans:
**7:11:40**
